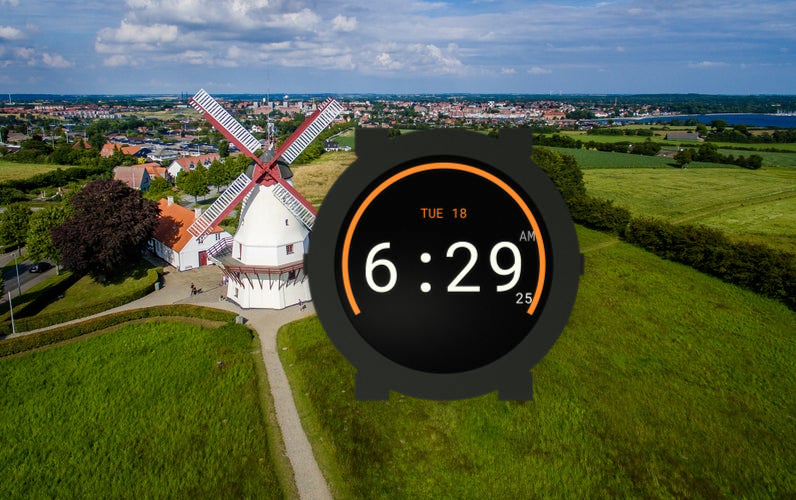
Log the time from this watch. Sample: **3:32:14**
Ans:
**6:29:25**
